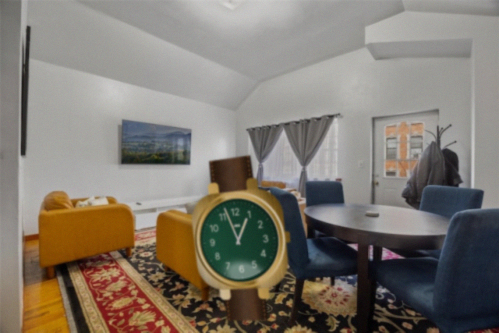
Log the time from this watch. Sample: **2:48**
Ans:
**12:57**
